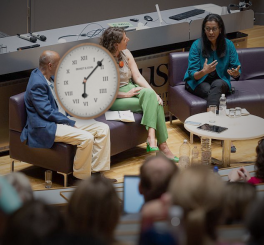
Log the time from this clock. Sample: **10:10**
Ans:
**6:08**
